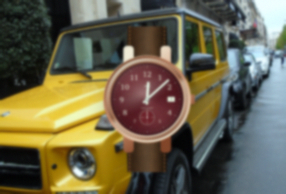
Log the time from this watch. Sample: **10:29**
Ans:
**12:08**
